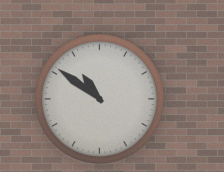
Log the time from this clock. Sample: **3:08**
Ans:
**10:51**
